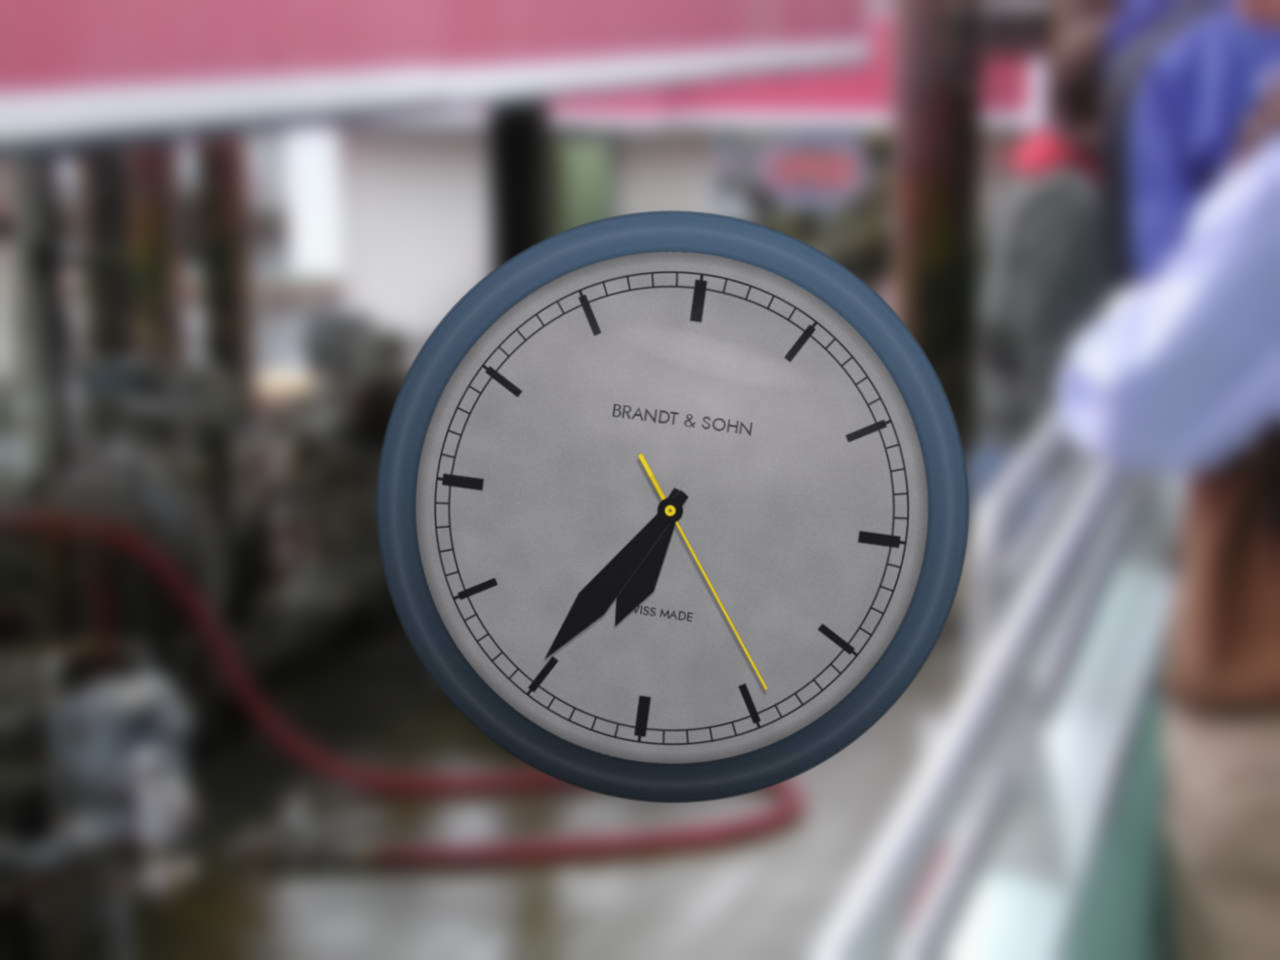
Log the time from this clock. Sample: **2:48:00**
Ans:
**6:35:24**
